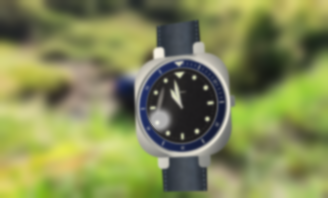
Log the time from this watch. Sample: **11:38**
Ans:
**10:58**
